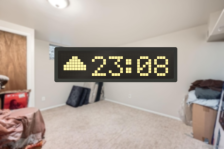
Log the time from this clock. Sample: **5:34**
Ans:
**23:08**
